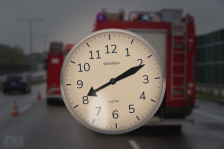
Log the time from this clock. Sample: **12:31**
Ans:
**8:11**
